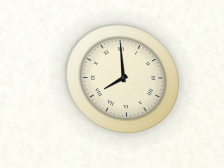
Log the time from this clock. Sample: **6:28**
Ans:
**8:00**
